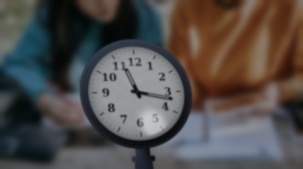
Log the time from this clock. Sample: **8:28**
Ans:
**11:17**
